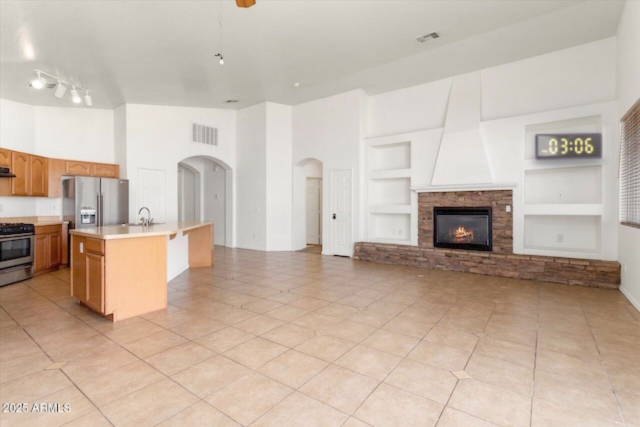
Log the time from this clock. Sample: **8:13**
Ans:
**3:06**
